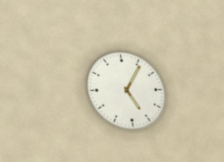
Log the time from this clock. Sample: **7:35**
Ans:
**5:06**
